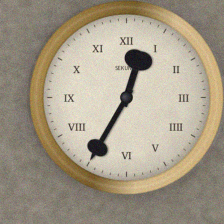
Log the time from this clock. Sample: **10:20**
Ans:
**12:35**
